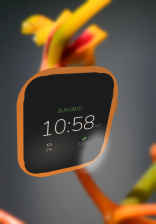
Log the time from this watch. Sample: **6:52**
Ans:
**10:58**
